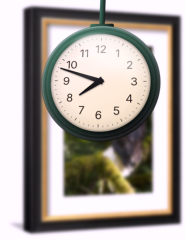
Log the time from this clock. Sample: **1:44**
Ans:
**7:48**
